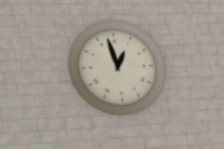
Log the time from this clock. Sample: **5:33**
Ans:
**12:58**
